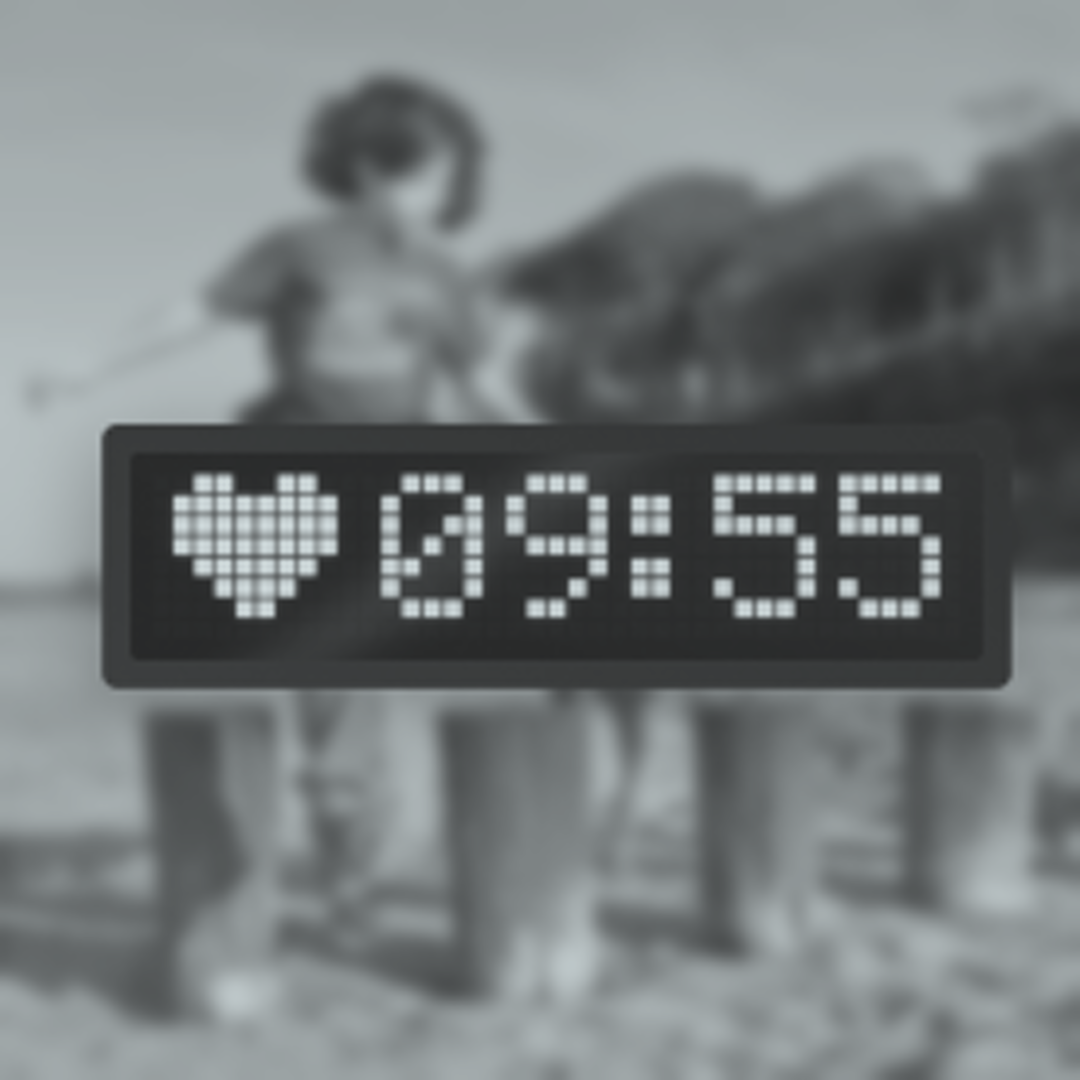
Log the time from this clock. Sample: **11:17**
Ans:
**9:55**
